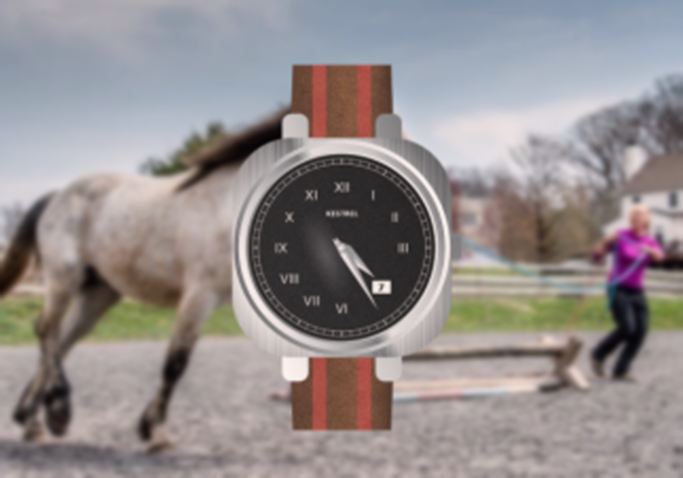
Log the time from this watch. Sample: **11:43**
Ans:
**4:25**
